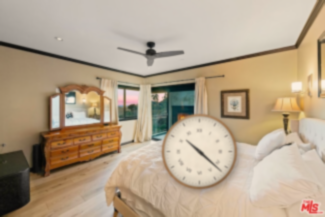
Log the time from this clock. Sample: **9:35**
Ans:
**10:22**
